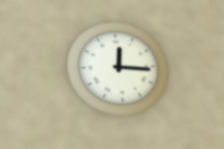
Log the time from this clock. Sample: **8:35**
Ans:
**12:16**
